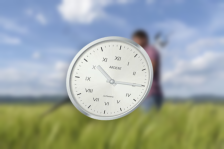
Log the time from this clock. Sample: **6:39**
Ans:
**10:15**
